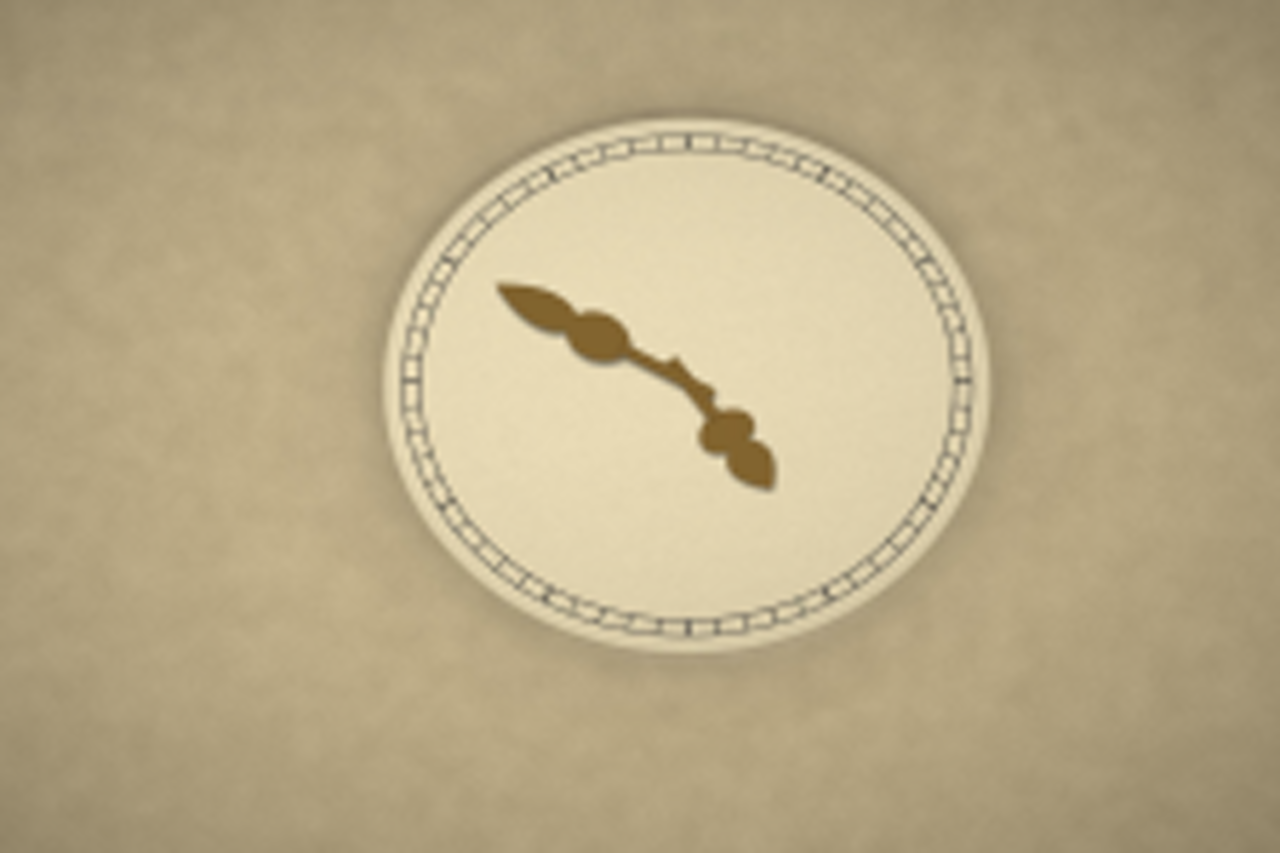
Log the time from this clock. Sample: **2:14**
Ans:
**4:50**
